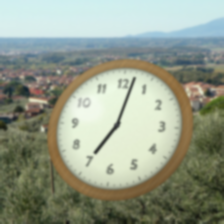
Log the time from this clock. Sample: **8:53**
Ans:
**7:02**
